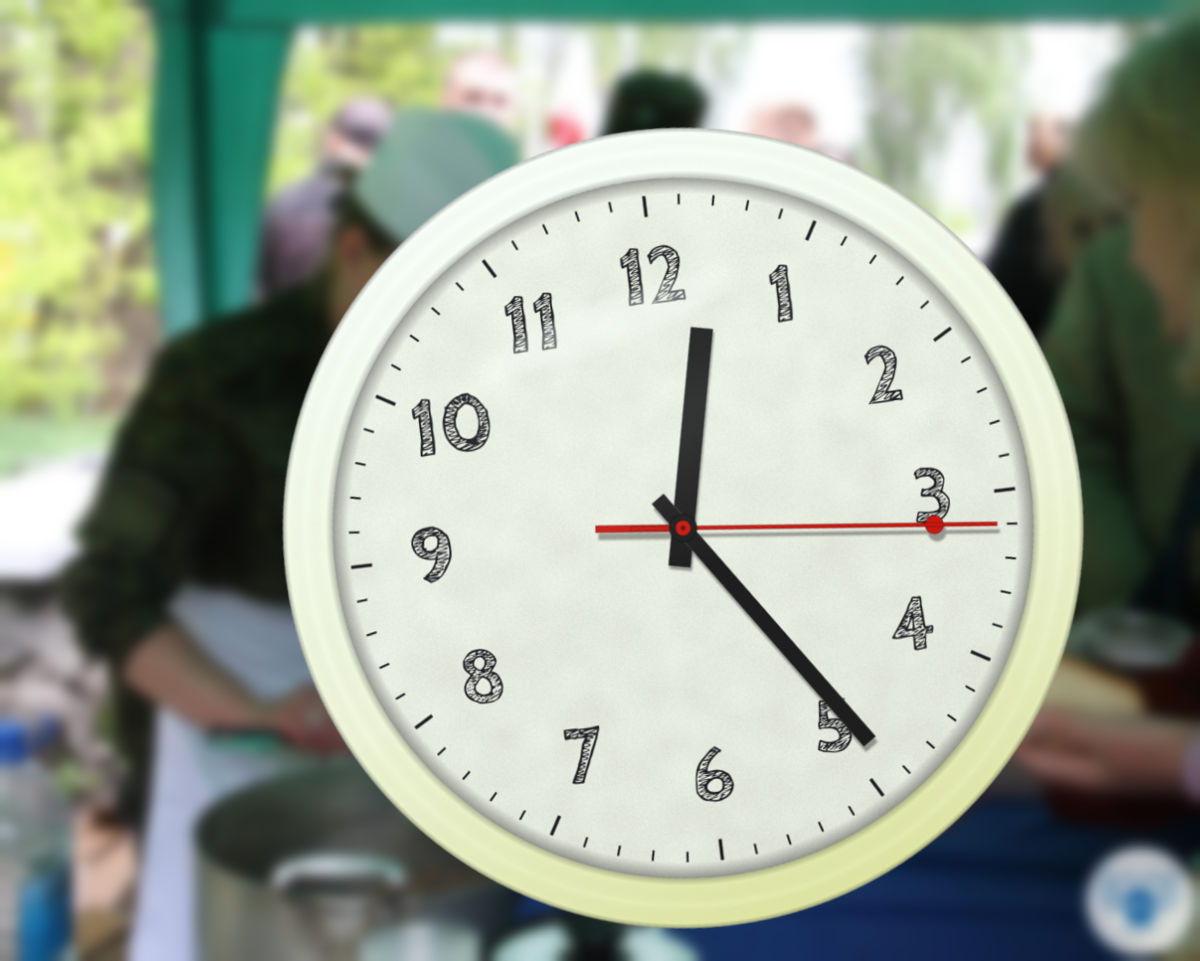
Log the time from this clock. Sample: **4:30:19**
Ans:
**12:24:16**
